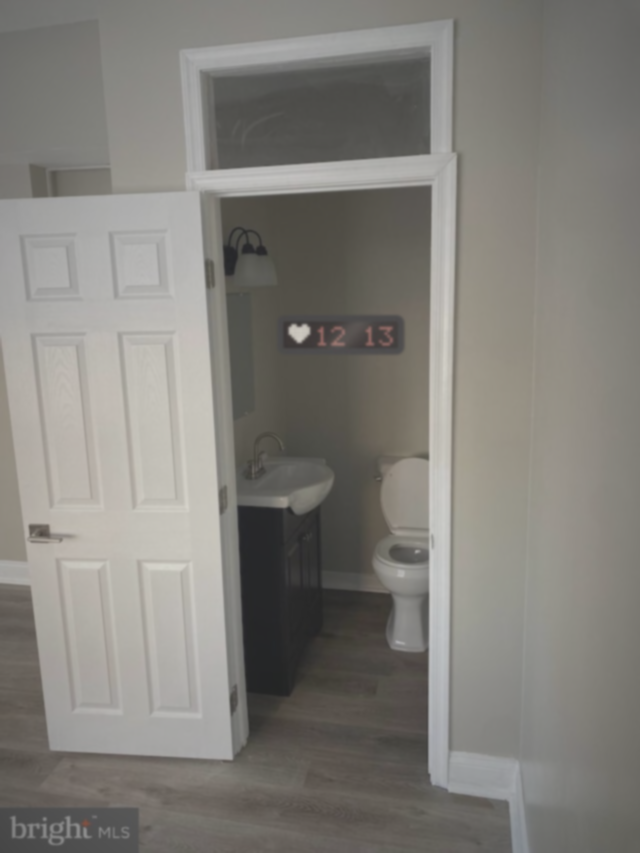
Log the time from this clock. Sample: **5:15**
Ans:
**12:13**
